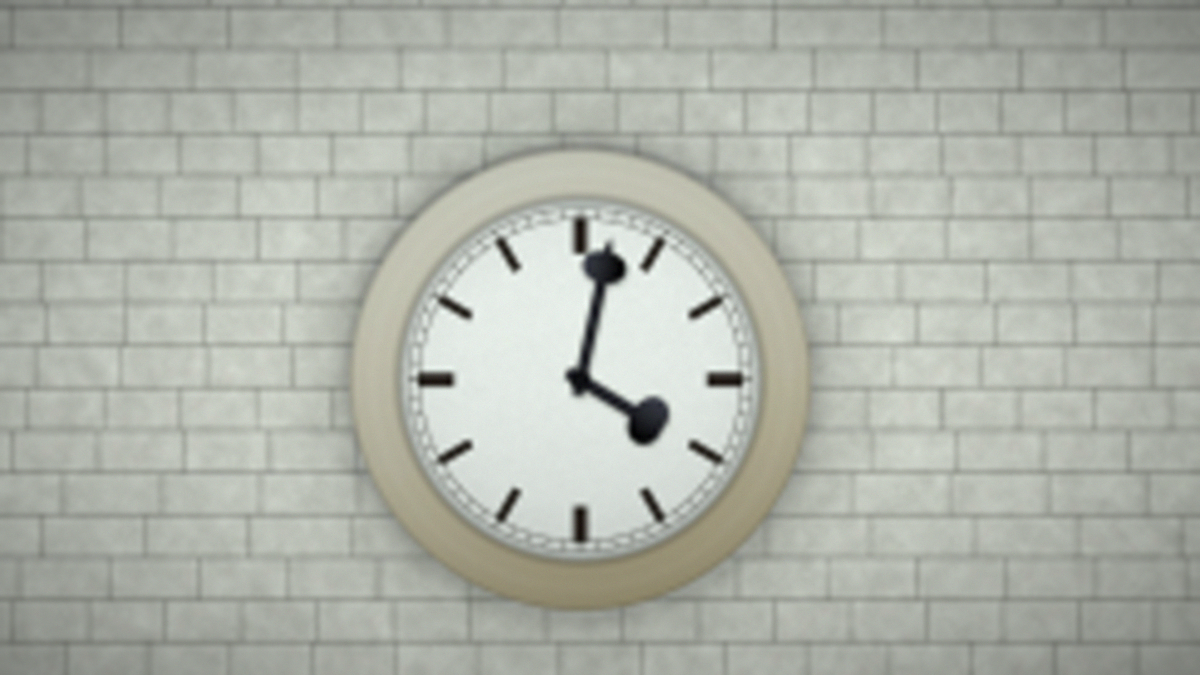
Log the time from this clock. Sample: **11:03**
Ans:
**4:02**
